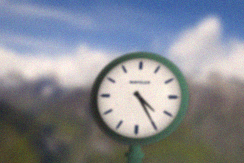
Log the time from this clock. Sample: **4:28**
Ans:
**4:25**
